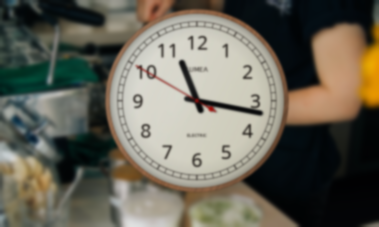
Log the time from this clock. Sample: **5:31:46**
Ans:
**11:16:50**
